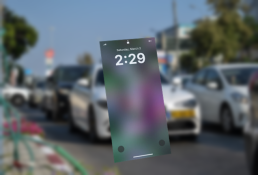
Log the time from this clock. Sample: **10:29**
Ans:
**2:29**
